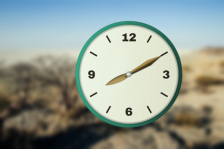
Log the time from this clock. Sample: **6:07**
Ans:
**8:10**
